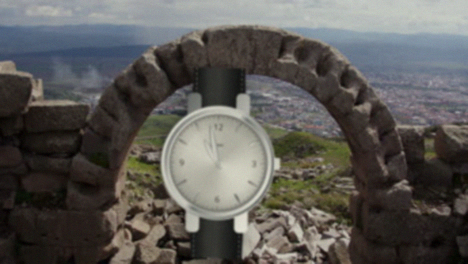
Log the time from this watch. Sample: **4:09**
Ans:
**10:58**
